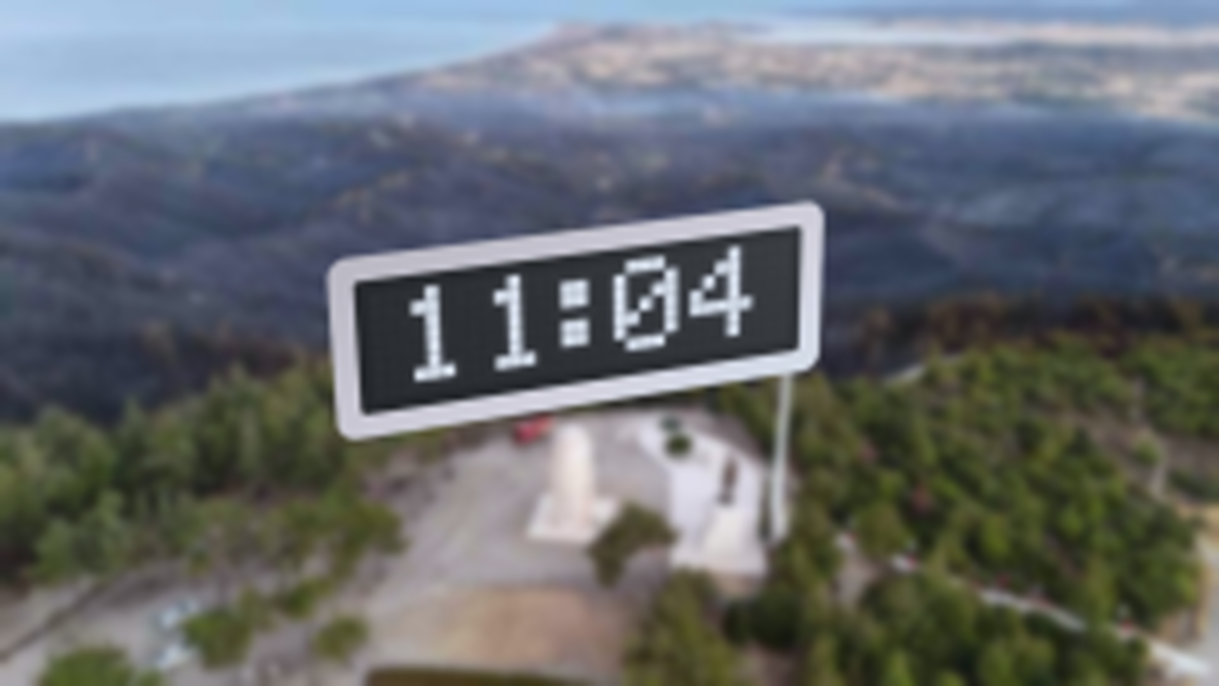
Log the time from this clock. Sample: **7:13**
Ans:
**11:04**
